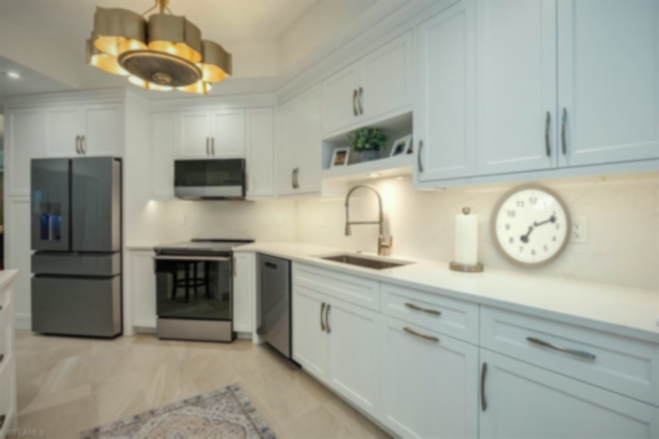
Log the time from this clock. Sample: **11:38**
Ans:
**7:12**
